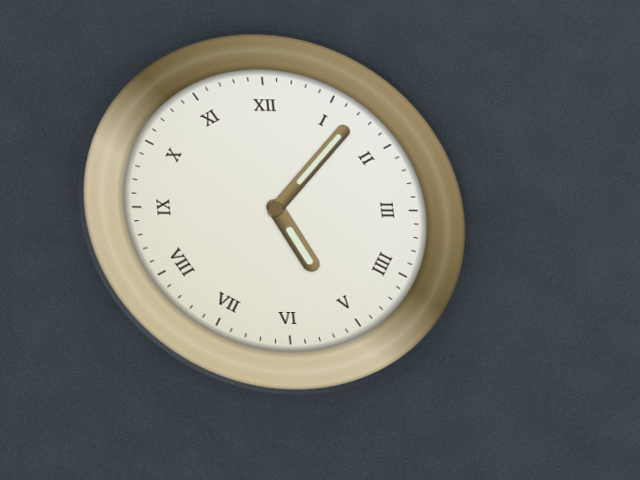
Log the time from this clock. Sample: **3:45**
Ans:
**5:07**
